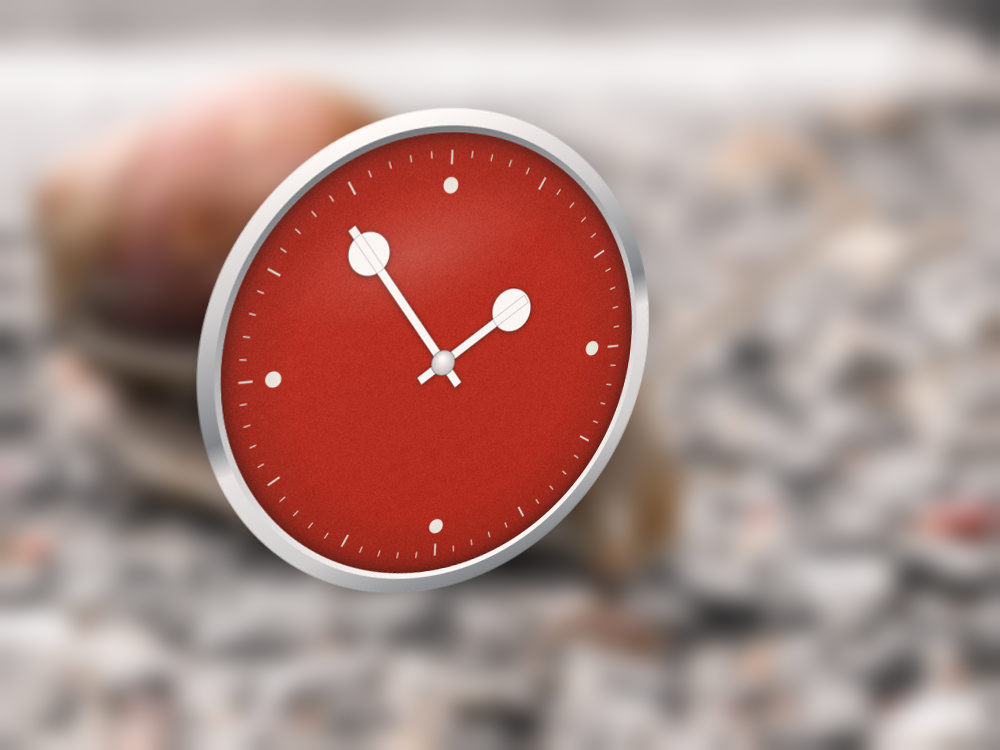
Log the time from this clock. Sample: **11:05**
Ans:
**1:54**
